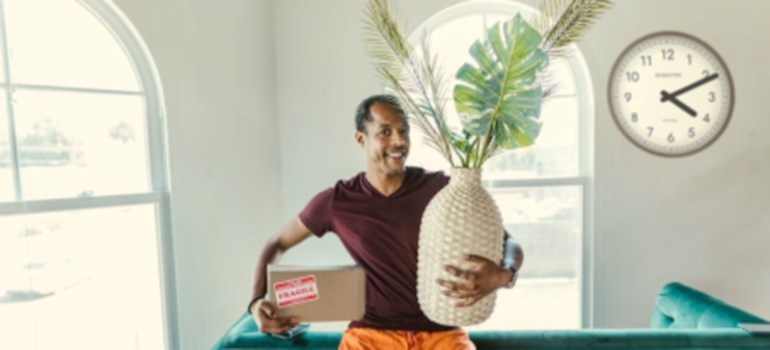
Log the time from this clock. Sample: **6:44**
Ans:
**4:11**
